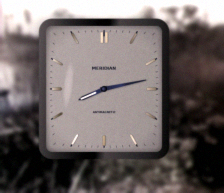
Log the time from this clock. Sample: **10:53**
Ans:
**8:13**
